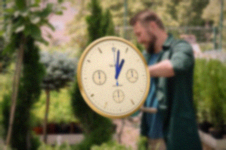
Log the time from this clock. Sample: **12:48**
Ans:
**1:02**
